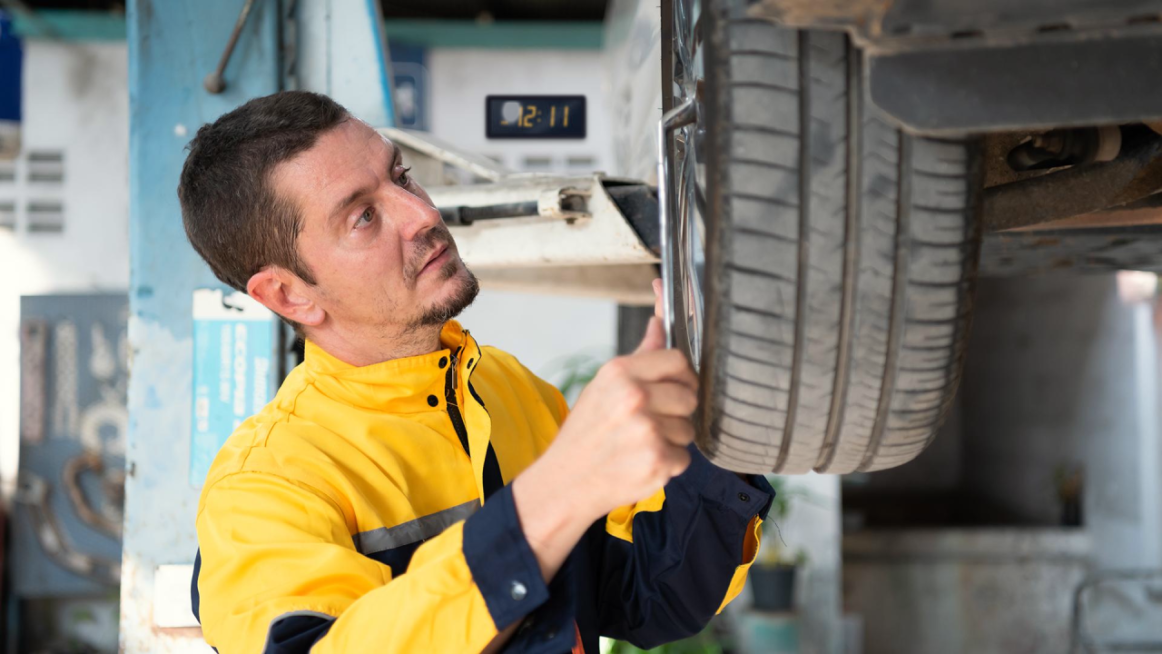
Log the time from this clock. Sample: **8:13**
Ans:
**12:11**
